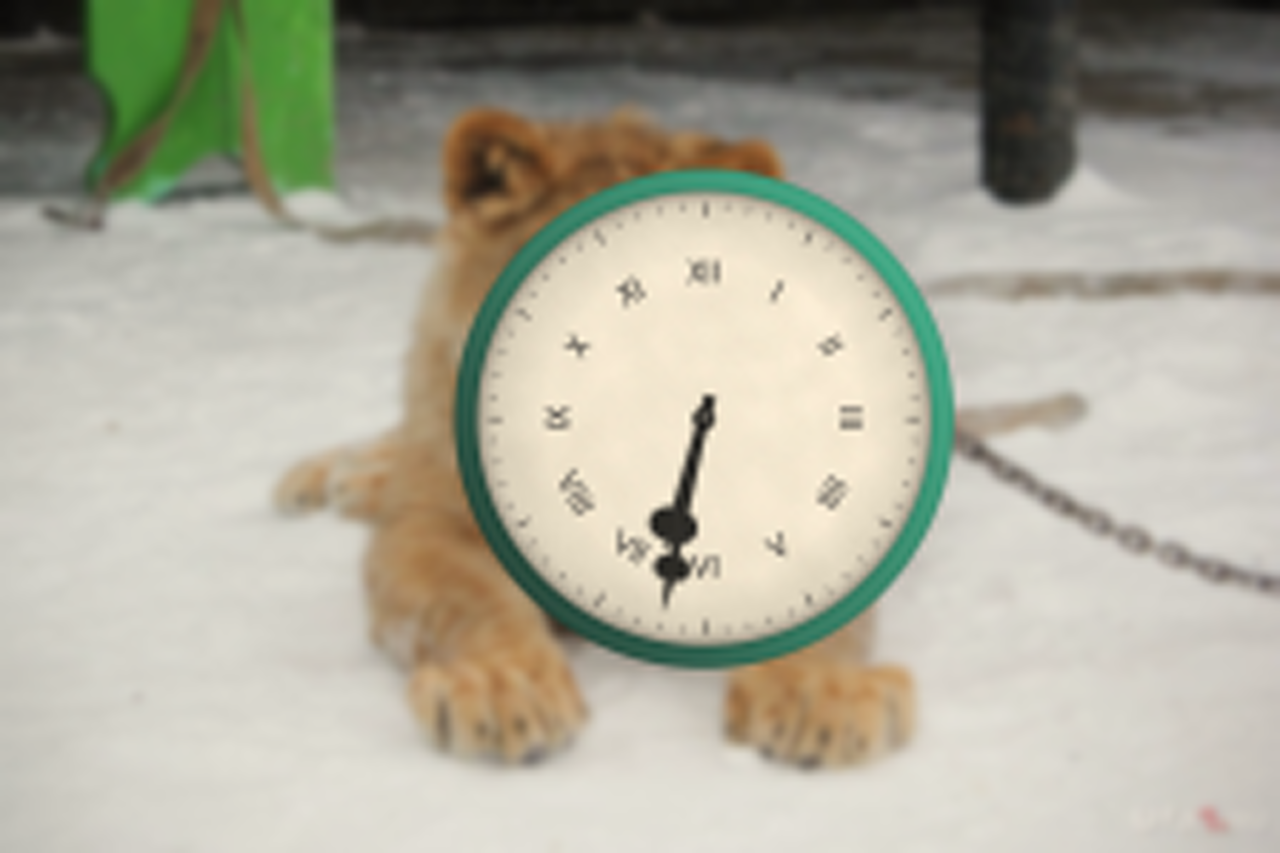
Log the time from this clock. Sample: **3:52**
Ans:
**6:32**
